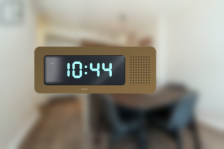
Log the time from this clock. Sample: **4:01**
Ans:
**10:44**
